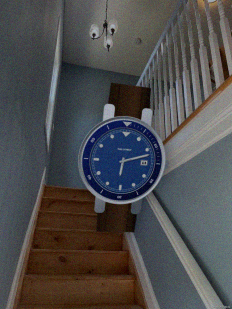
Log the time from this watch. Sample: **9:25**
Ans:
**6:12**
